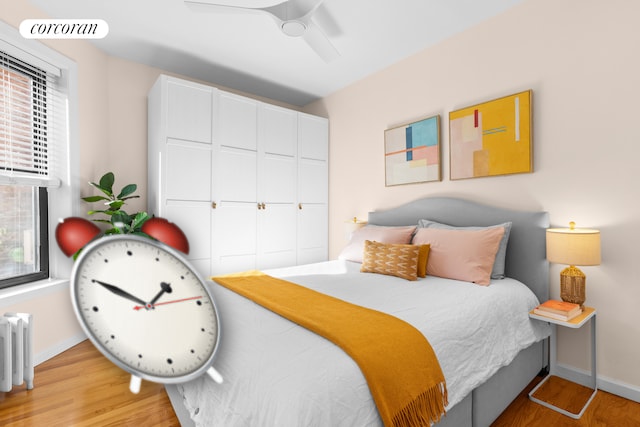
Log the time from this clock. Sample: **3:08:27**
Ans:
**1:50:14**
